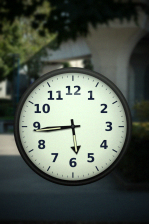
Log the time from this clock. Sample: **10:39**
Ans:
**5:44**
